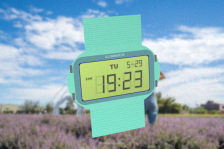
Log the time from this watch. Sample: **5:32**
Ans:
**19:23**
